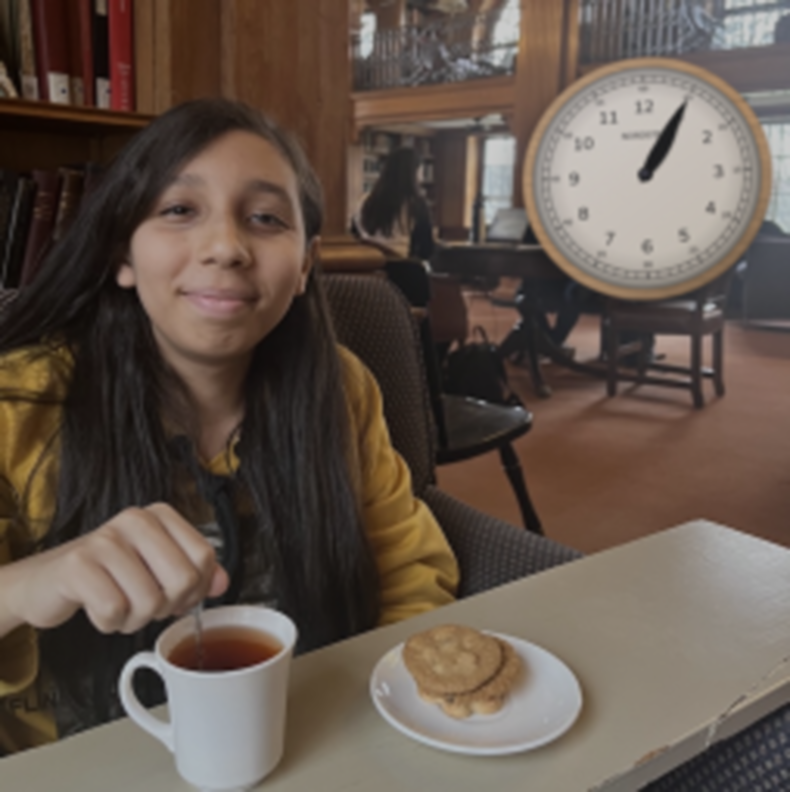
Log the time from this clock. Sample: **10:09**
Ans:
**1:05**
